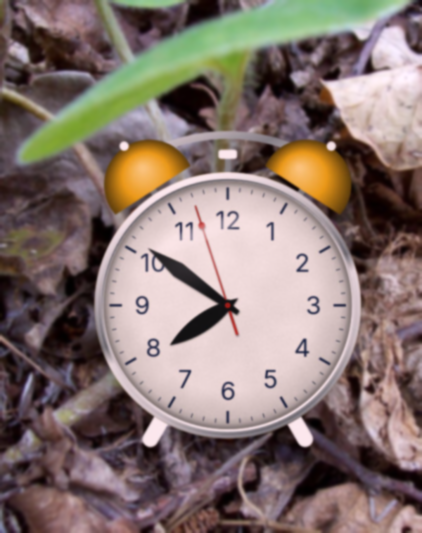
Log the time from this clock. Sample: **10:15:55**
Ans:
**7:50:57**
